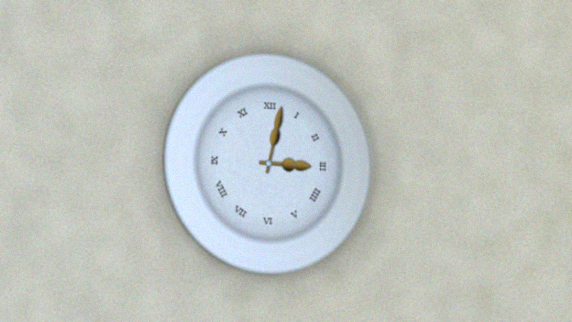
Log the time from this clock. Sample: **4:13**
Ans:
**3:02**
